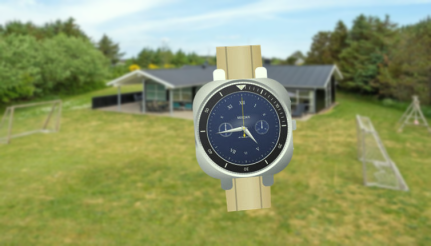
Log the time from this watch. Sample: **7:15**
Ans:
**4:44**
